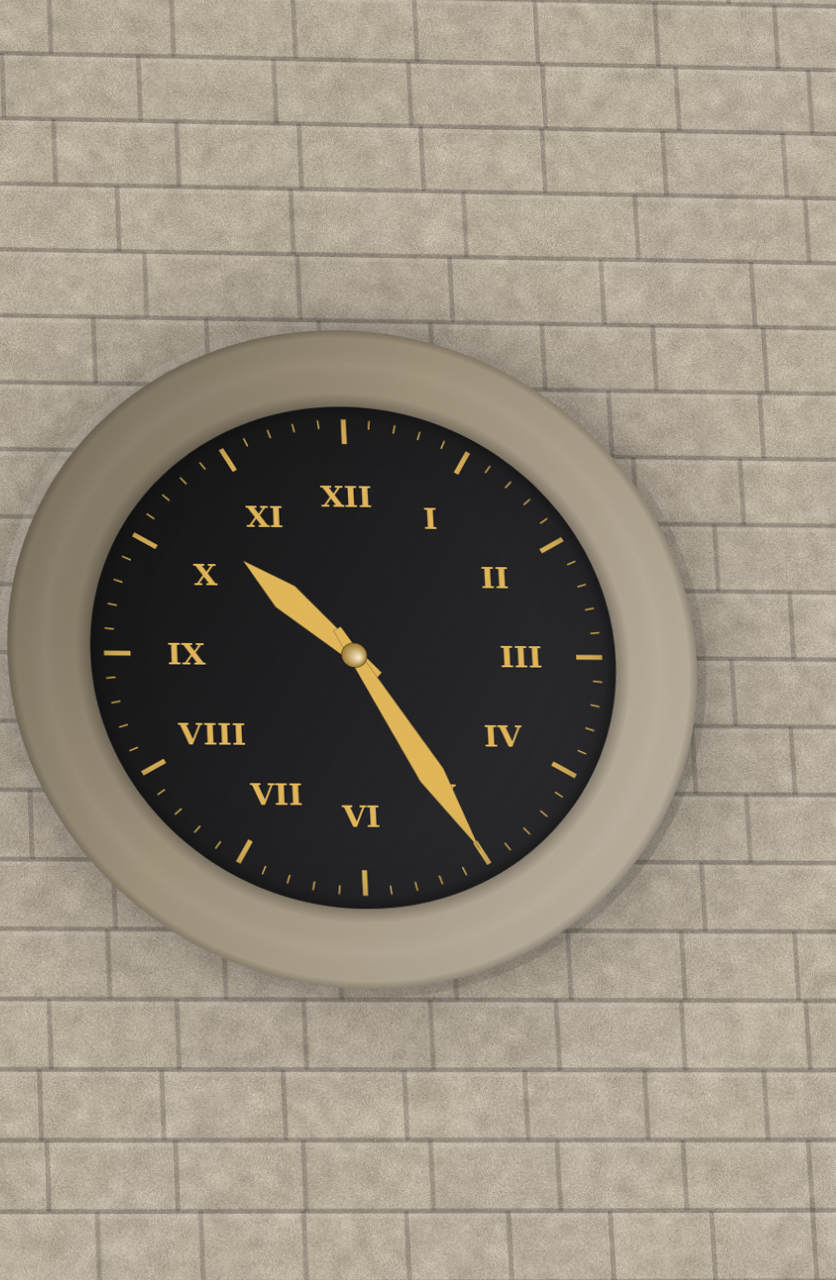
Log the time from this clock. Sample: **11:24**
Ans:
**10:25**
